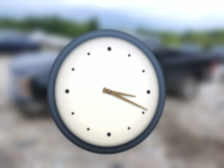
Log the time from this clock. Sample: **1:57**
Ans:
**3:19**
